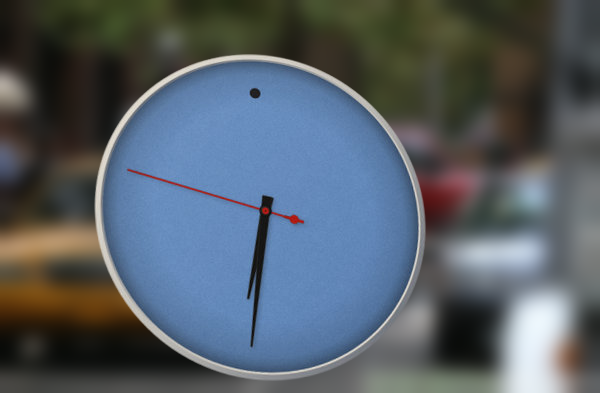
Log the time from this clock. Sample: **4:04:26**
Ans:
**6:31:48**
